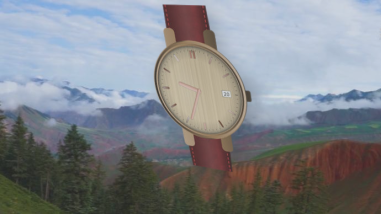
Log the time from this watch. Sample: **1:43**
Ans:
**9:34**
